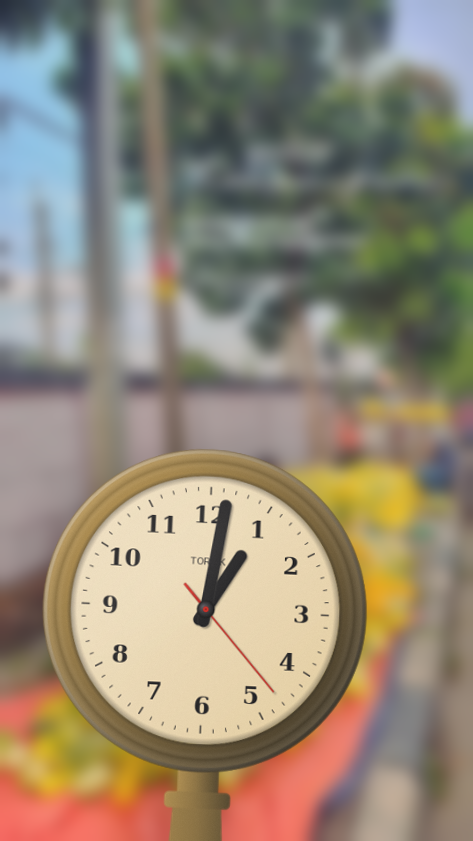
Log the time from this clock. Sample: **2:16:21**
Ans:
**1:01:23**
